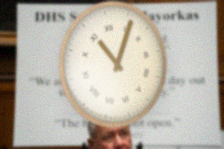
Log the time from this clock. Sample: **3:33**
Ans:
**11:06**
